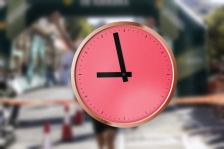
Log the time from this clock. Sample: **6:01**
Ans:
**8:58**
